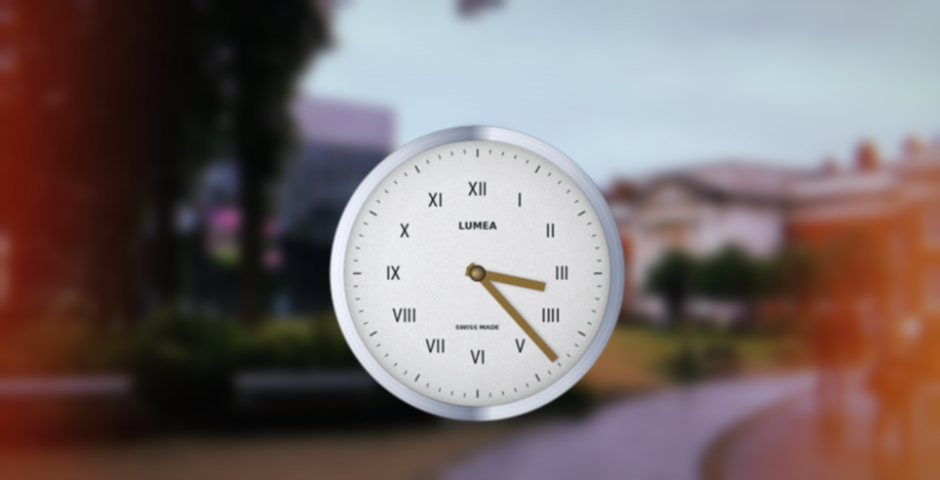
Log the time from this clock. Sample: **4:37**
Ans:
**3:23**
